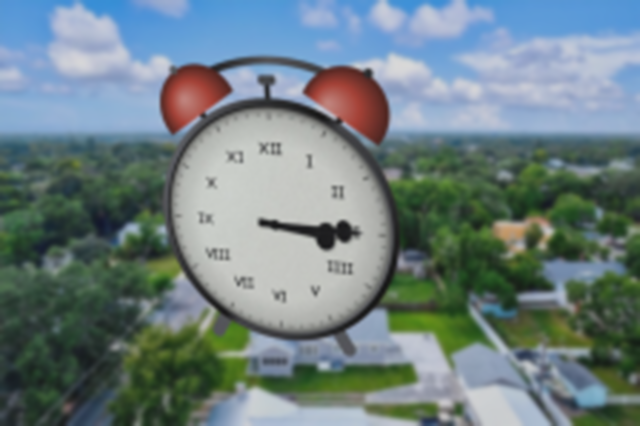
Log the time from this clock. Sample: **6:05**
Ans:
**3:15**
